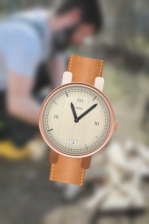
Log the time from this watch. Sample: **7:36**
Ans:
**11:07**
